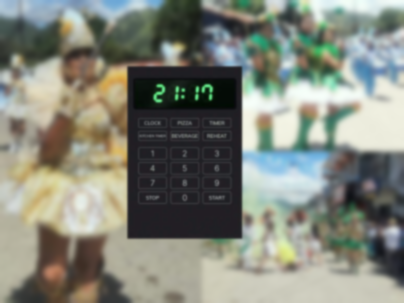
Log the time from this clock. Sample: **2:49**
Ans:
**21:17**
